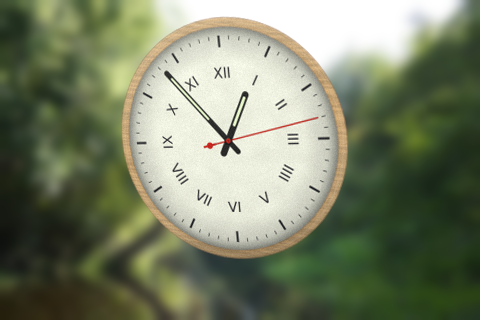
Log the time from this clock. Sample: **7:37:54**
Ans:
**12:53:13**
